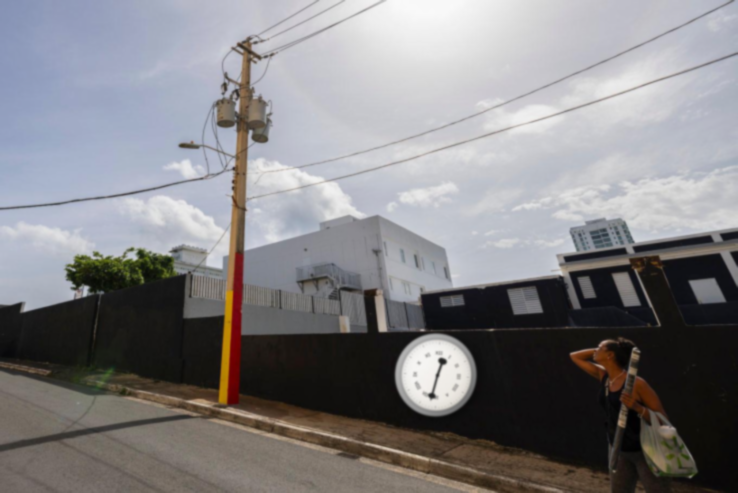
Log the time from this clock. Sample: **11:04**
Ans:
**12:32**
